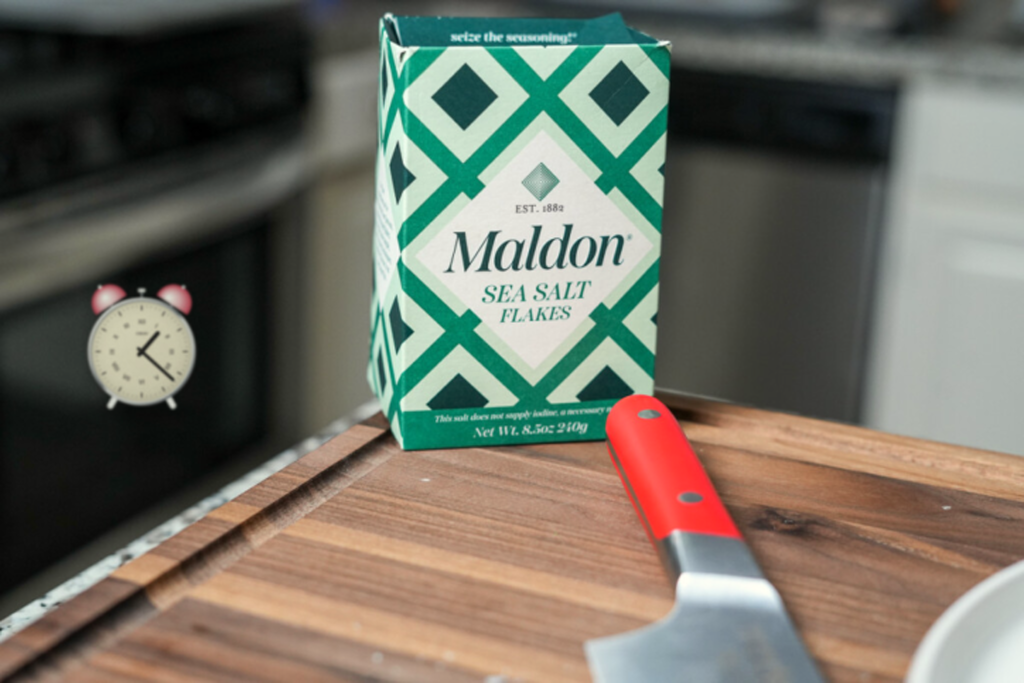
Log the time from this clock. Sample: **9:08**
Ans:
**1:22**
